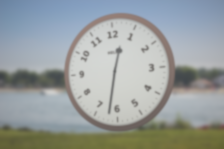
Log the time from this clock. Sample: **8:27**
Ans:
**12:32**
